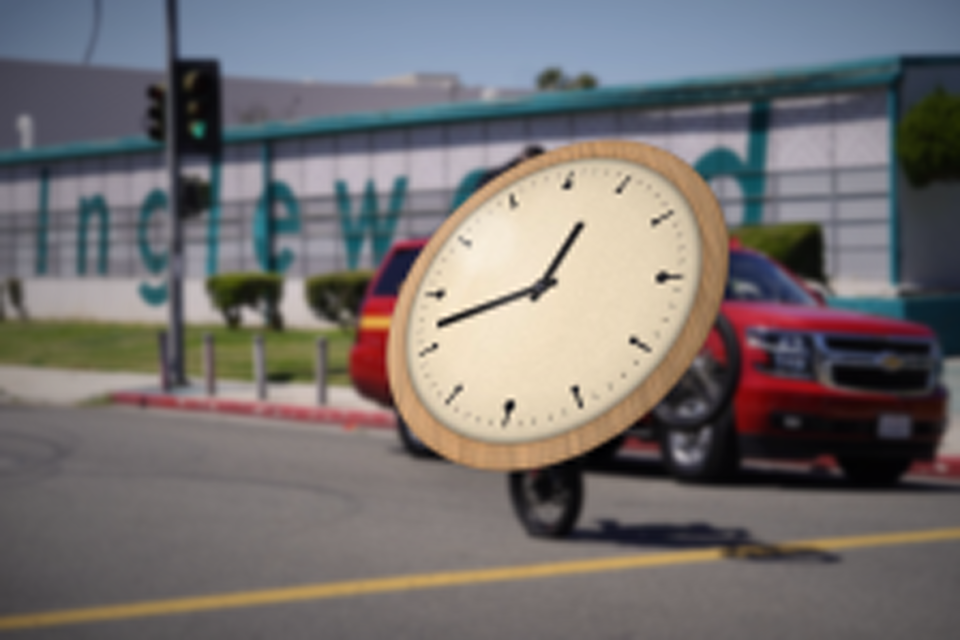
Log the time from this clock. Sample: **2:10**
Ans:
**12:42**
